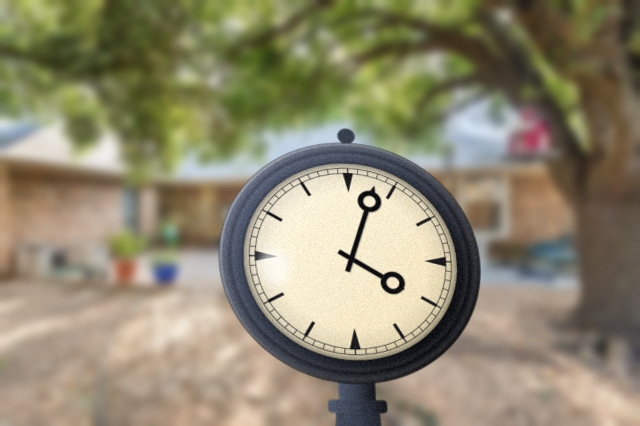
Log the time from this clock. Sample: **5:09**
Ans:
**4:03**
